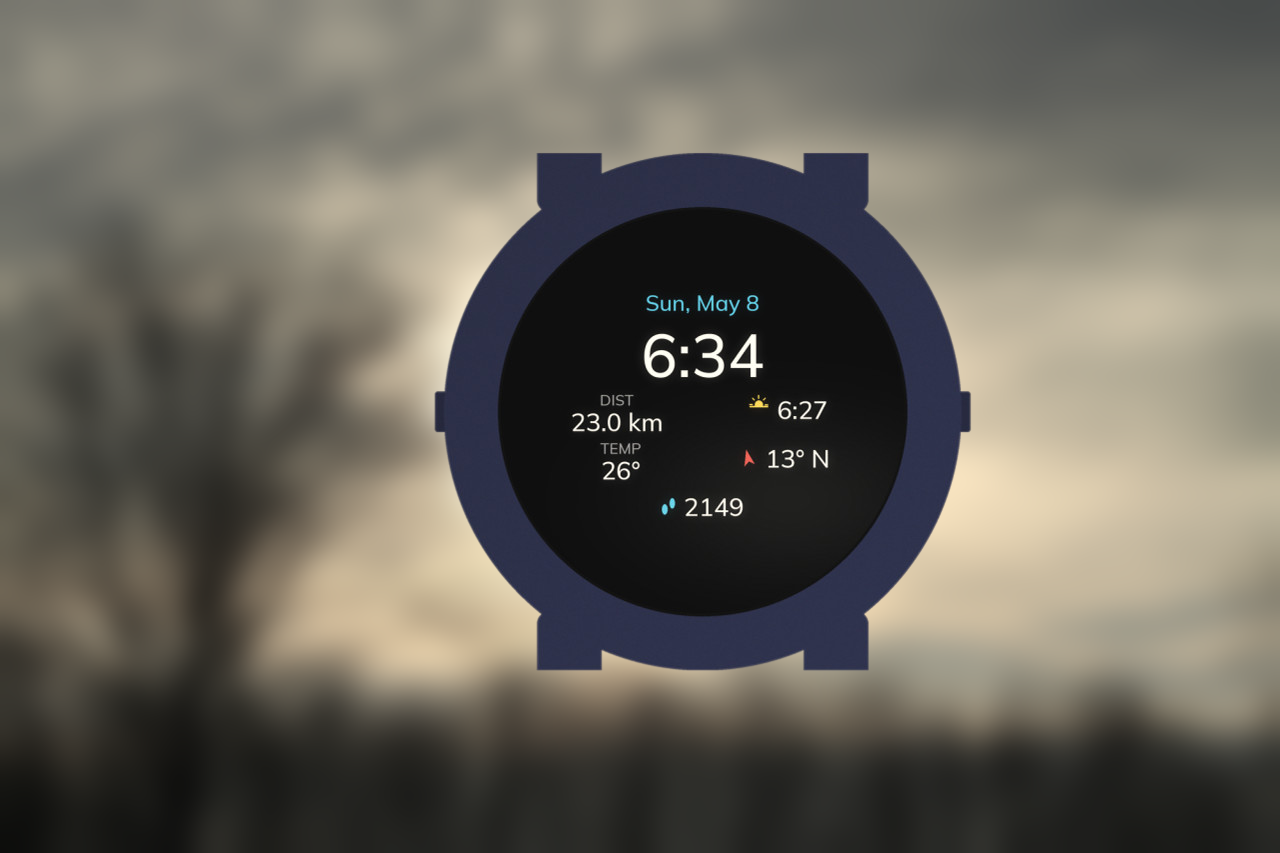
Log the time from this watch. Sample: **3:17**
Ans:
**6:34**
